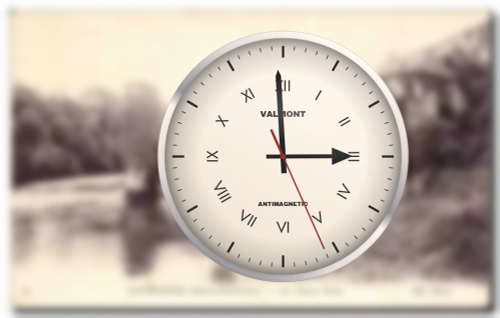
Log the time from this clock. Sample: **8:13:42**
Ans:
**2:59:26**
